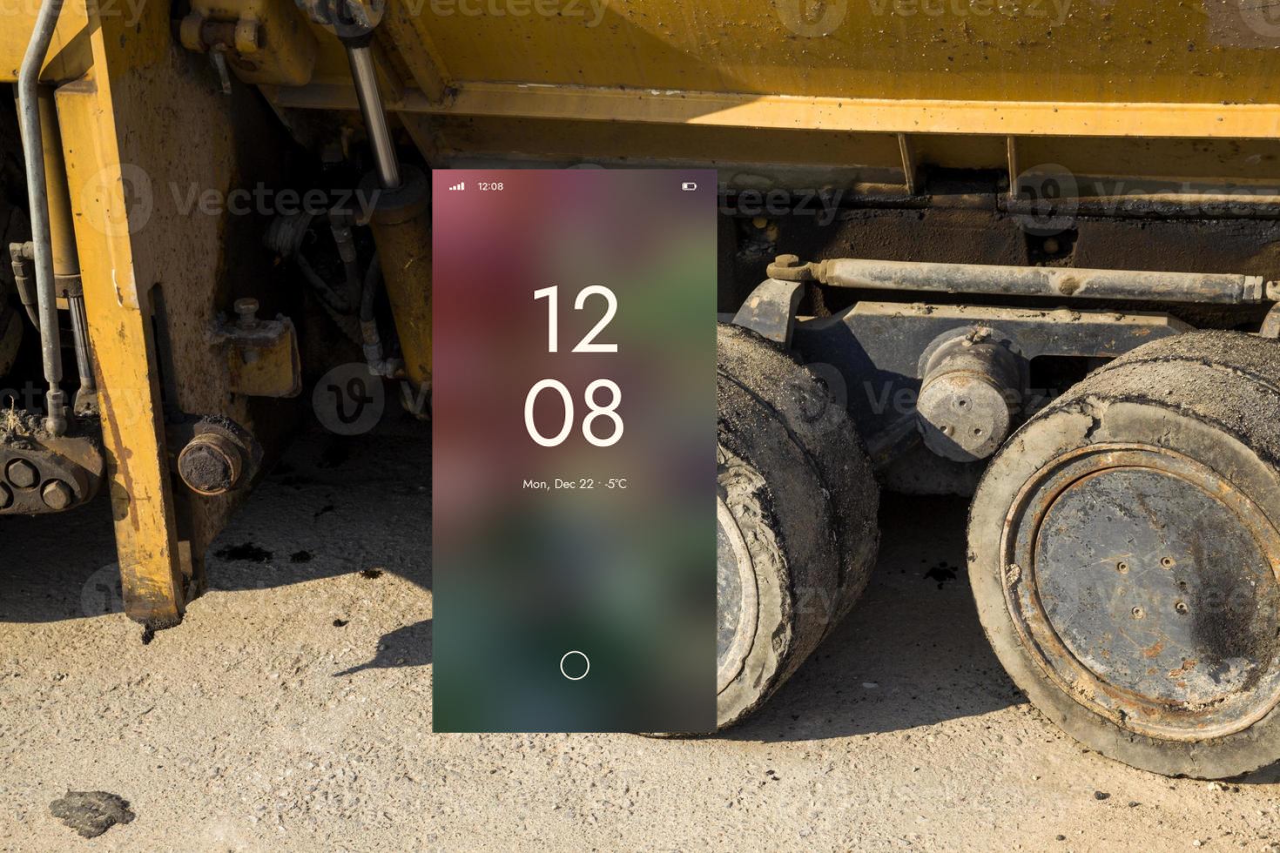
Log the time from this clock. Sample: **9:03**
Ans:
**12:08**
